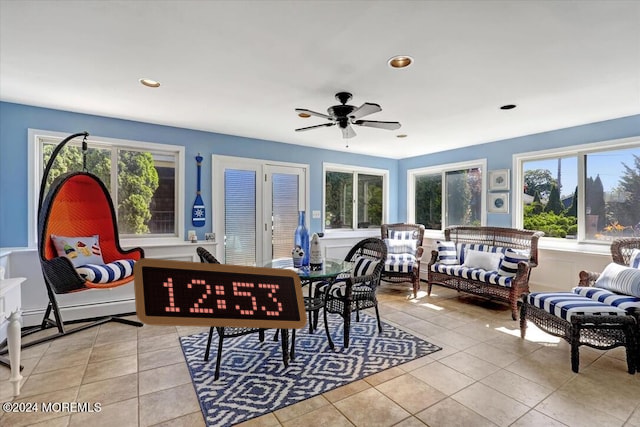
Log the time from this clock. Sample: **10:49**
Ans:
**12:53**
